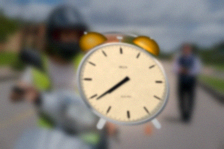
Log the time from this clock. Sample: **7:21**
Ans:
**7:39**
